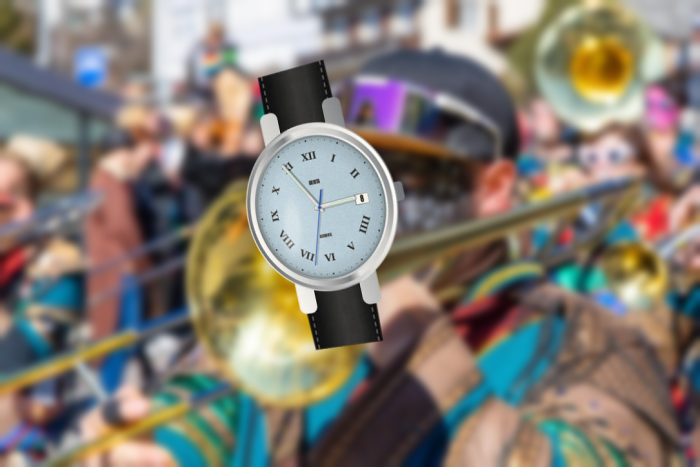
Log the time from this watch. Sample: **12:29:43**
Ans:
**2:54:33**
